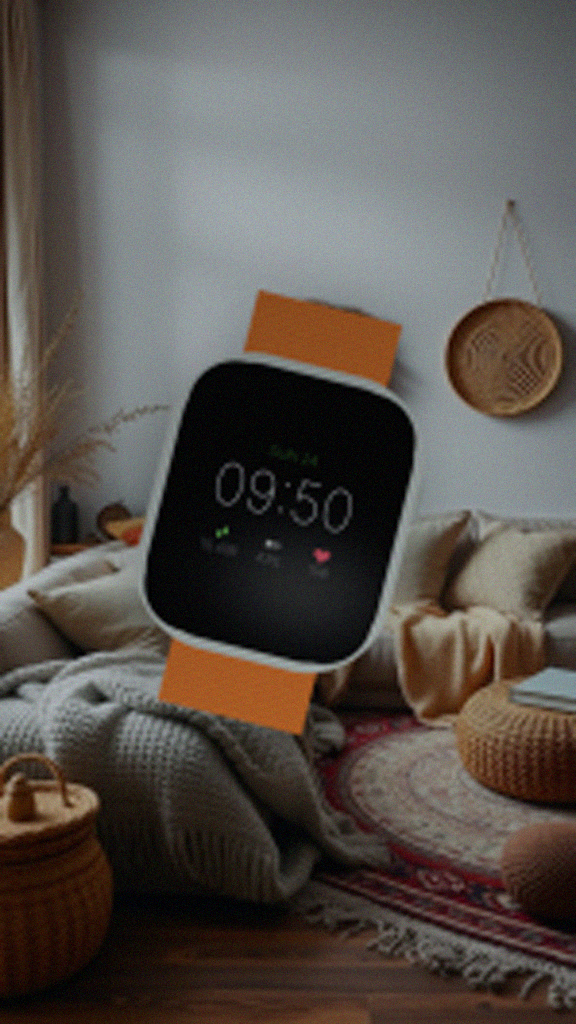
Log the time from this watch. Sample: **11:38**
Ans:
**9:50**
